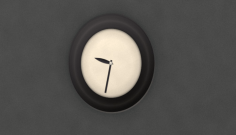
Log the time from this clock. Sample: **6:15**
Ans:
**9:32**
